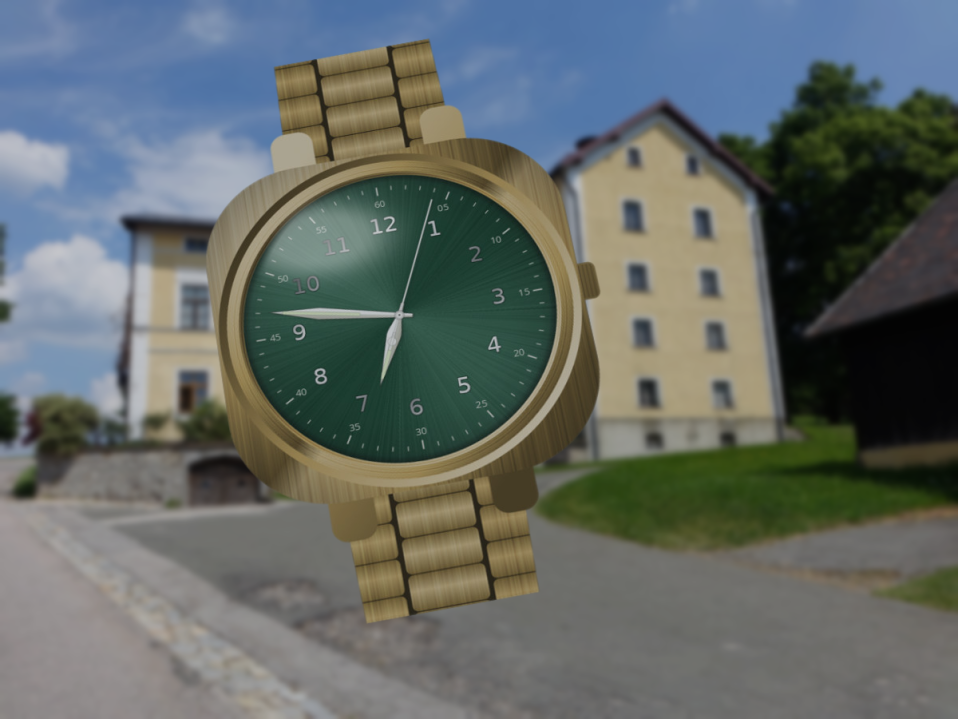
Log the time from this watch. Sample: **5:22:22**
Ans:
**6:47:04**
